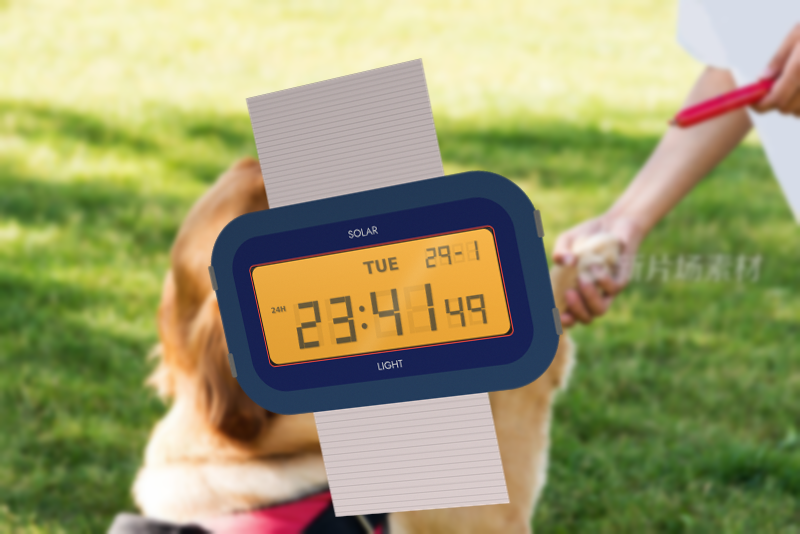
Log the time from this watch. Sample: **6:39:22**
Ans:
**23:41:49**
